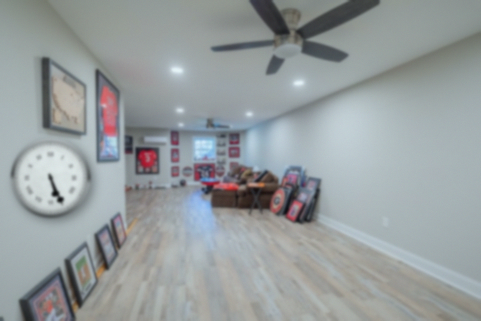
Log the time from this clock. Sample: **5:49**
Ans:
**5:26**
